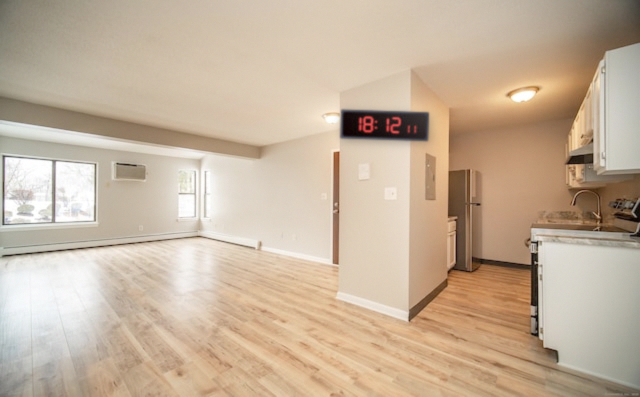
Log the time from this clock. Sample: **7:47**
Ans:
**18:12**
